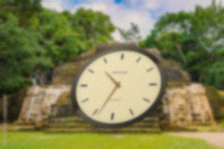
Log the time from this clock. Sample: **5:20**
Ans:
**10:34**
